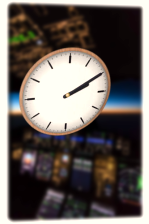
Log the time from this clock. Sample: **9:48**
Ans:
**2:10**
